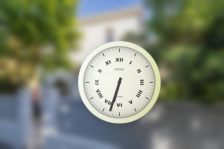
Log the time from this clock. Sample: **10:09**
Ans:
**6:33**
